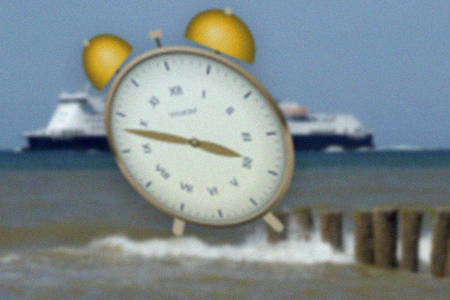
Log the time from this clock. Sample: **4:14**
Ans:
**3:48**
